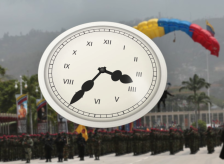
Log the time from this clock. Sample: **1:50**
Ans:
**3:35**
